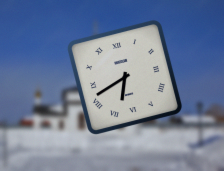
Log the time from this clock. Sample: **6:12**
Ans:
**6:42**
